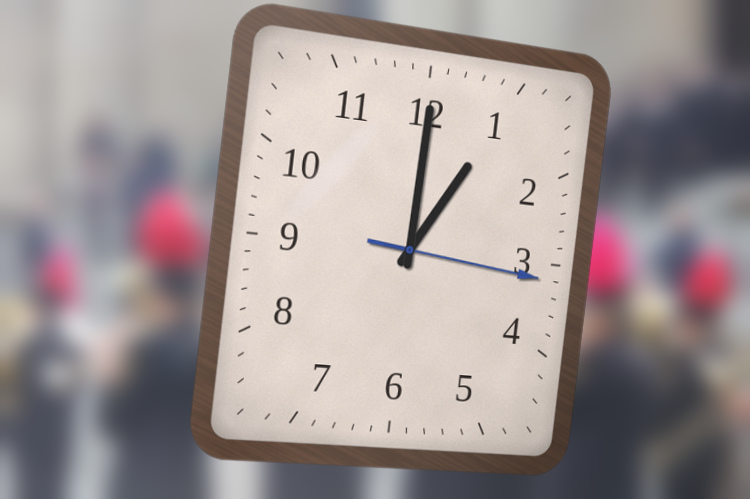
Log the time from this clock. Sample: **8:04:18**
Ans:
**1:00:16**
